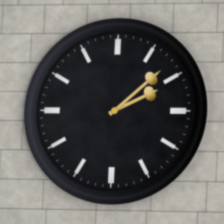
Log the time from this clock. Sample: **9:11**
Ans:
**2:08**
